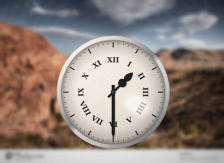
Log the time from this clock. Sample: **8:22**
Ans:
**1:30**
